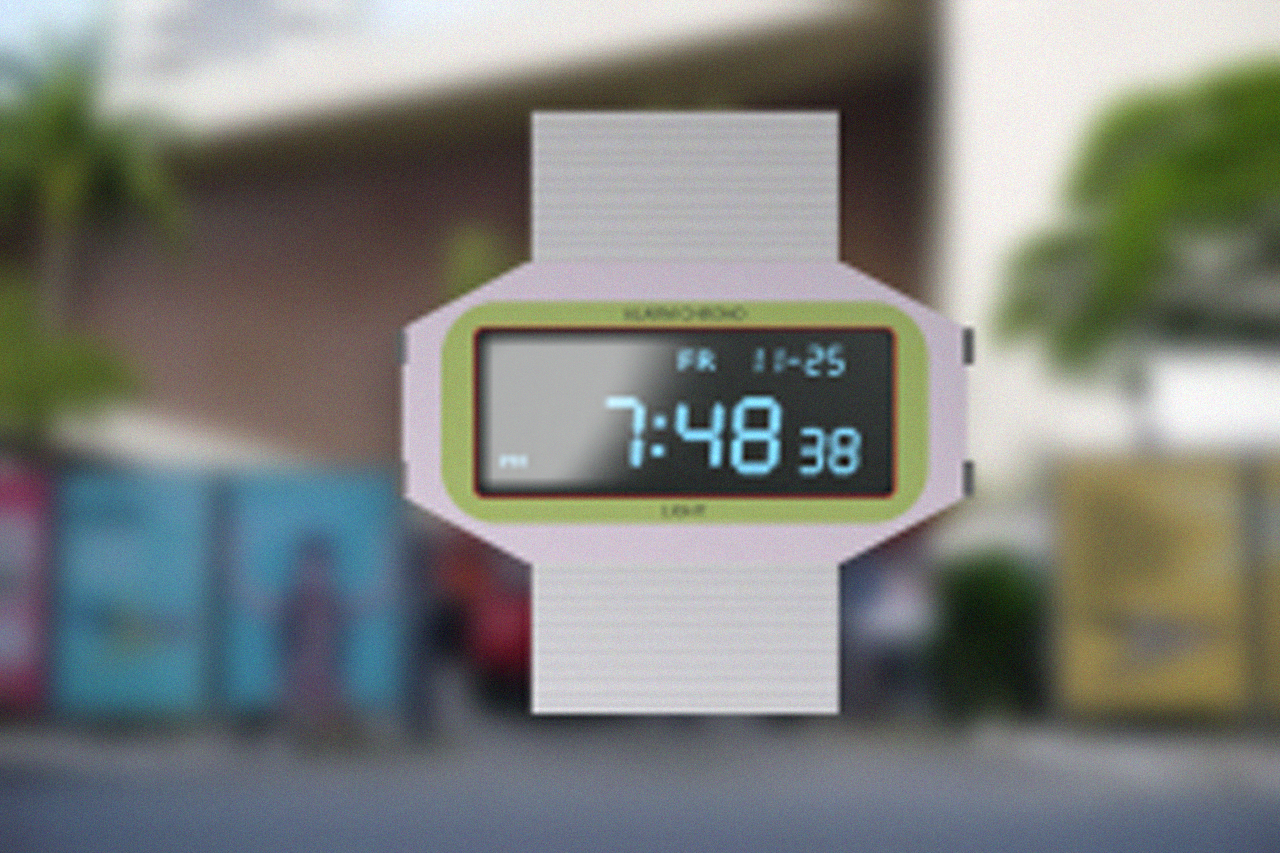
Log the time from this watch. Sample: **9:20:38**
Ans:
**7:48:38**
